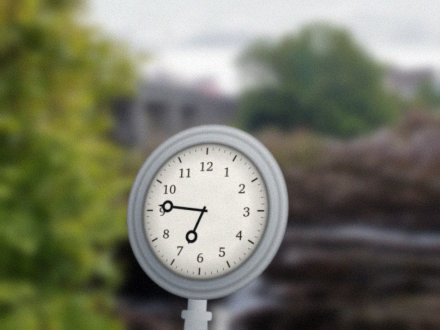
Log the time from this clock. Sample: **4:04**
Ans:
**6:46**
